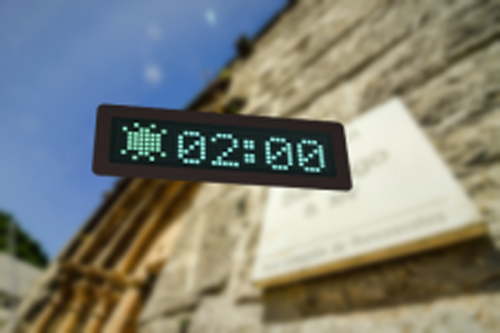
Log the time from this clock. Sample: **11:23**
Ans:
**2:00**
